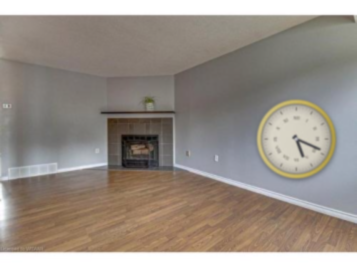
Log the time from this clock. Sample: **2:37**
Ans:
**5:19**
